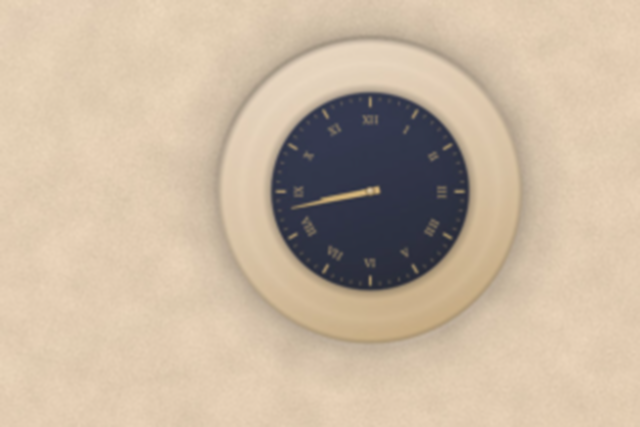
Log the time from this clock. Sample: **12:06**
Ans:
**8:43**
